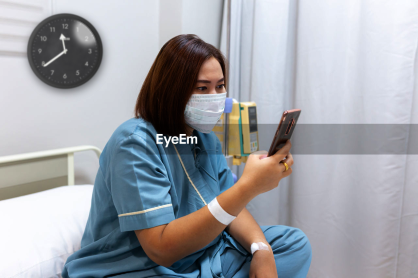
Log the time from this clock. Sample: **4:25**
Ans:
**11:39**
